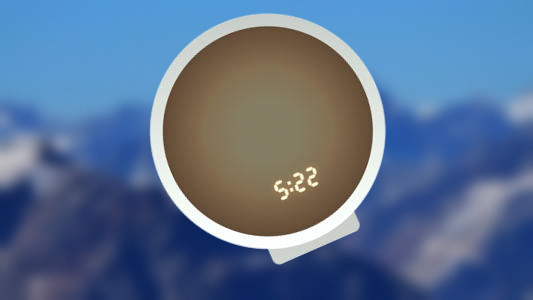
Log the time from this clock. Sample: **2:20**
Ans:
**5:22**
